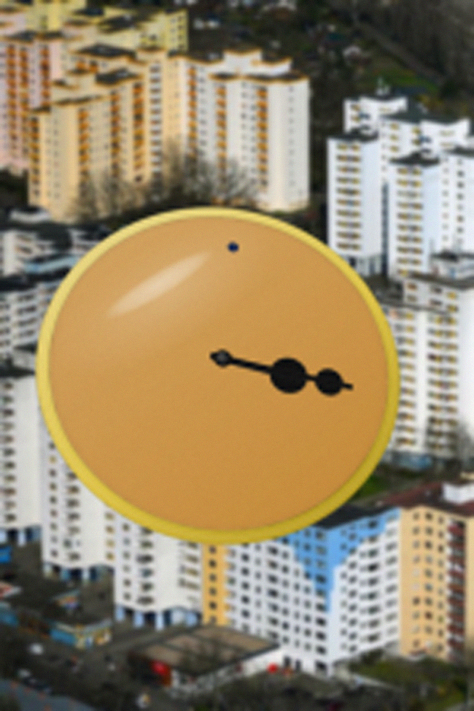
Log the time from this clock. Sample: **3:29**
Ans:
**3:16**
